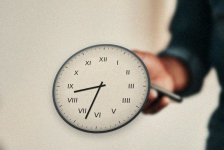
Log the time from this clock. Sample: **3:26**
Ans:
**8:33**
